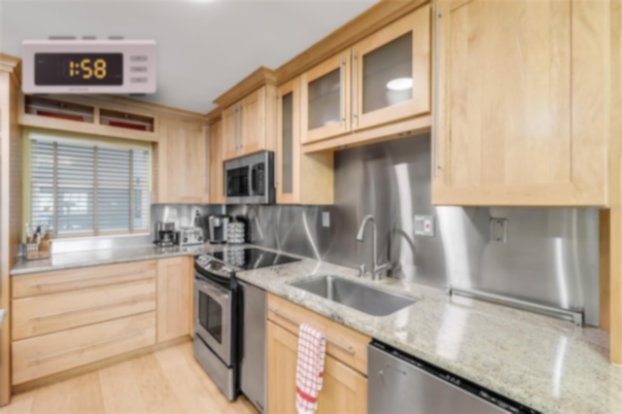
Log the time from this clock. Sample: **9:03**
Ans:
**1:58**
